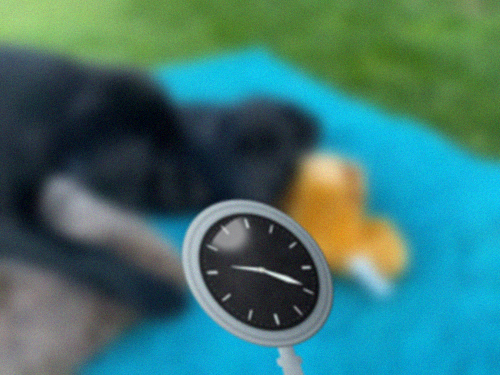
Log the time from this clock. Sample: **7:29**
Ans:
**9:19**
